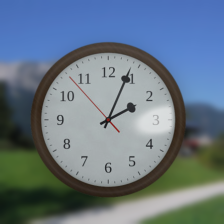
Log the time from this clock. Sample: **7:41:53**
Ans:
**2:03:53**
